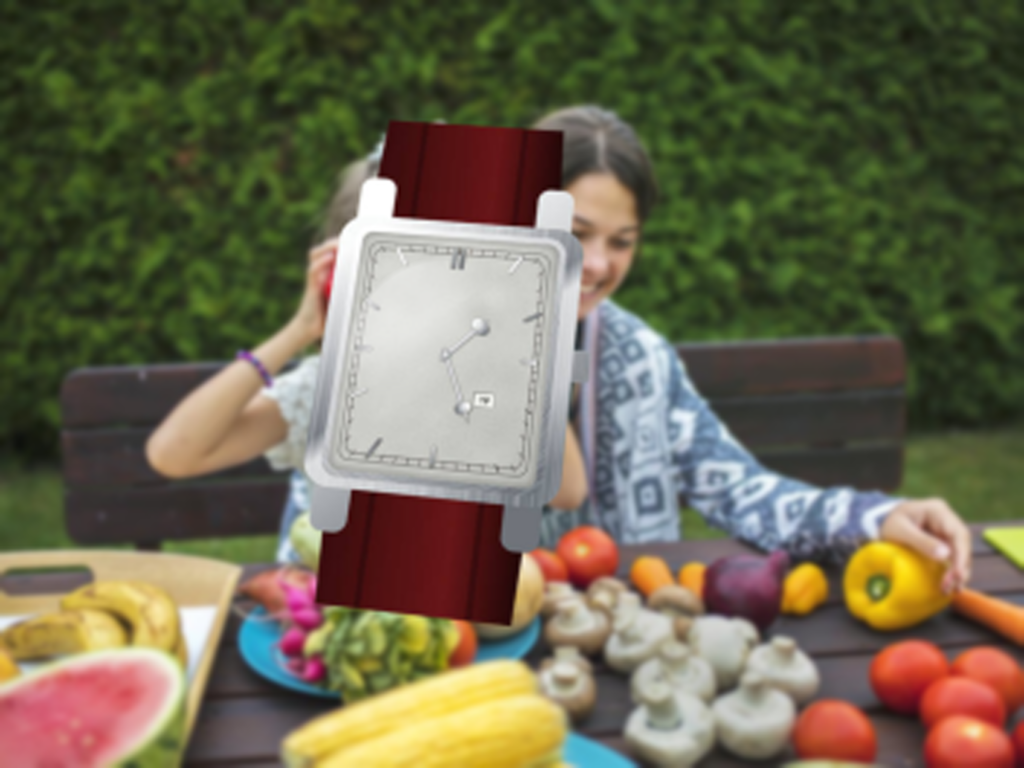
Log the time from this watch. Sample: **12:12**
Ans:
**1:26**
